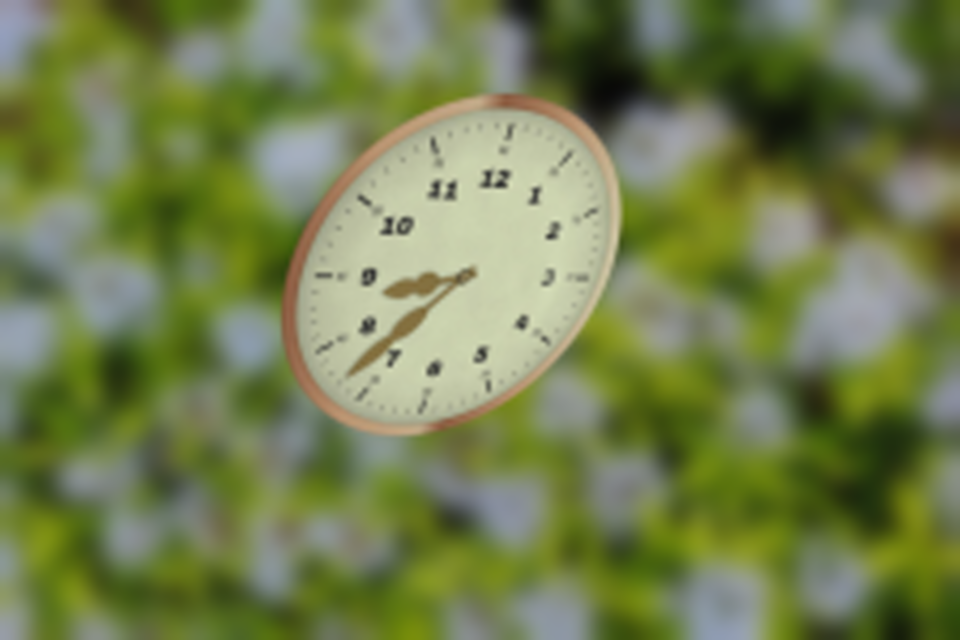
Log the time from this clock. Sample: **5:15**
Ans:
**8:37**
